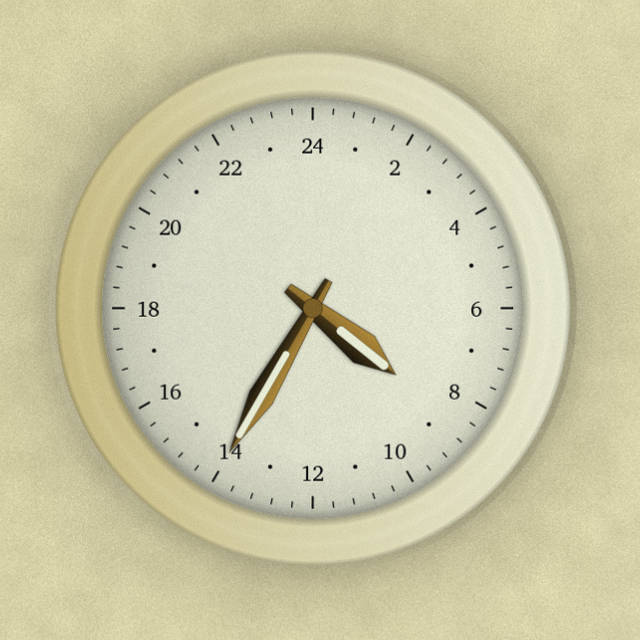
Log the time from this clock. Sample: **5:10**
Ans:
**8:35**
